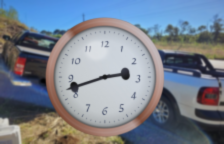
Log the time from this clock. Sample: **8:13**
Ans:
**2:42**
